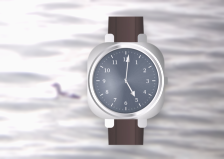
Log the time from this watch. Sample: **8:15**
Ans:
**5:01**
